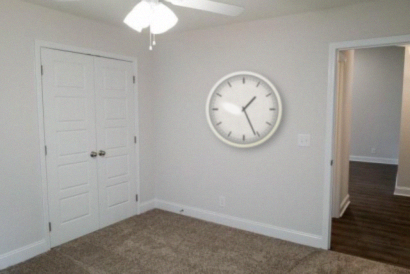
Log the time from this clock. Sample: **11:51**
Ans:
**1:26**
